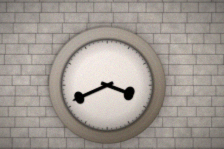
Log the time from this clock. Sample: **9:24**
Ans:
**3:41**
